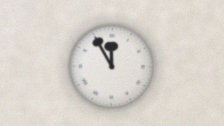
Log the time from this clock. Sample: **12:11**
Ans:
**11:55**
